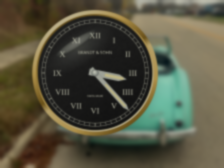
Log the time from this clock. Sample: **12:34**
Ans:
**3:23**
